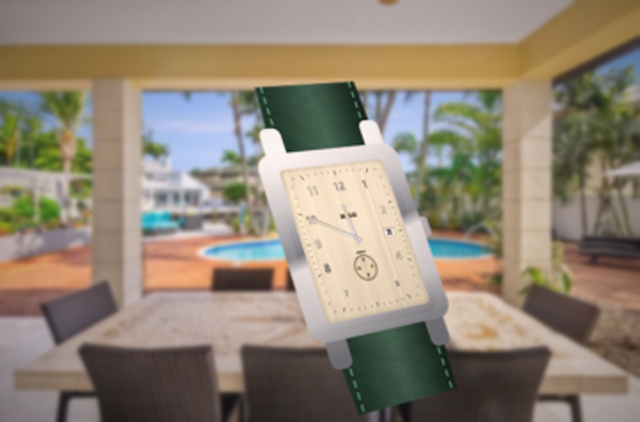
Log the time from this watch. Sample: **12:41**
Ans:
**11:50**
